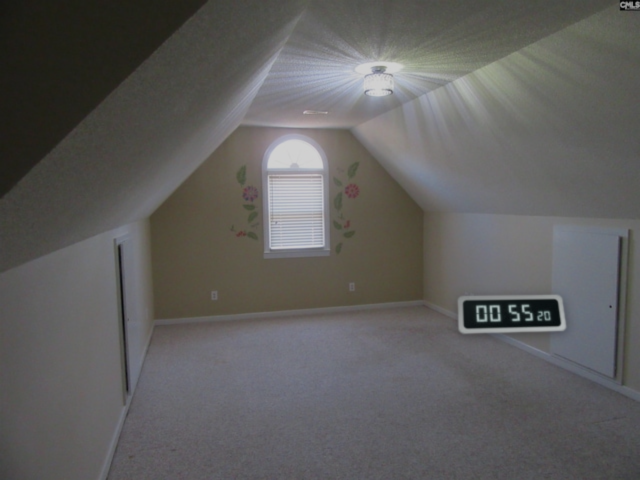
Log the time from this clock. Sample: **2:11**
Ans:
**0:55**
